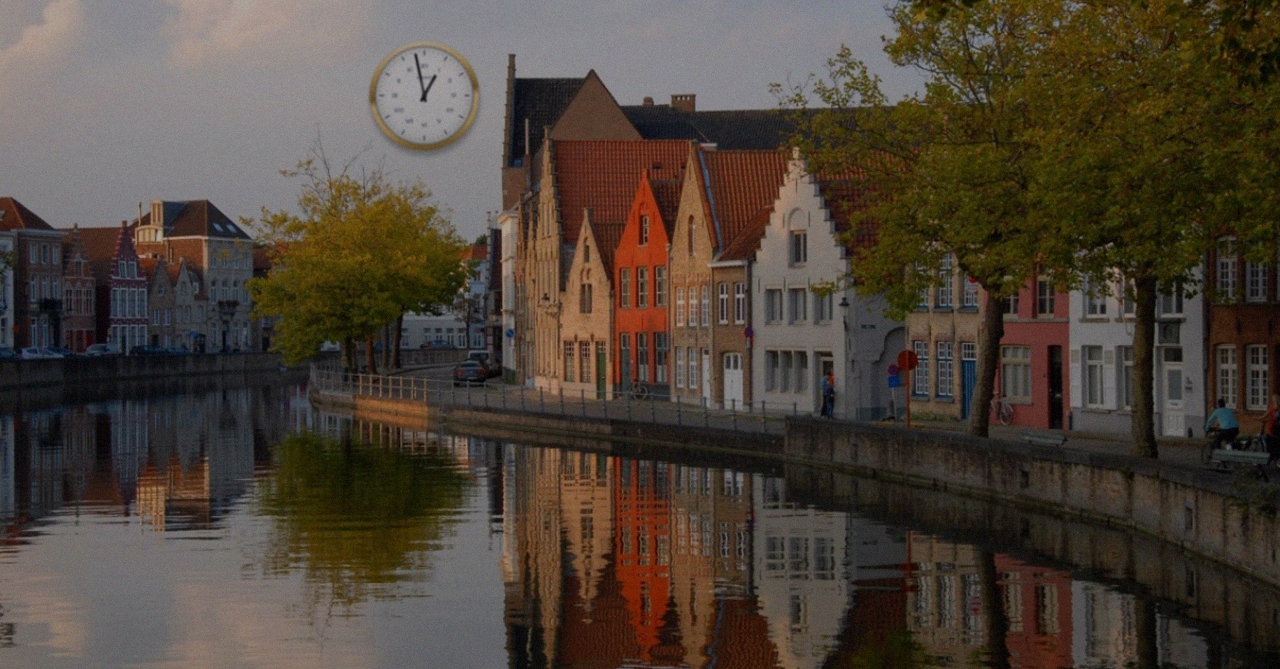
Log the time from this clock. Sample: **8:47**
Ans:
**12:58**
